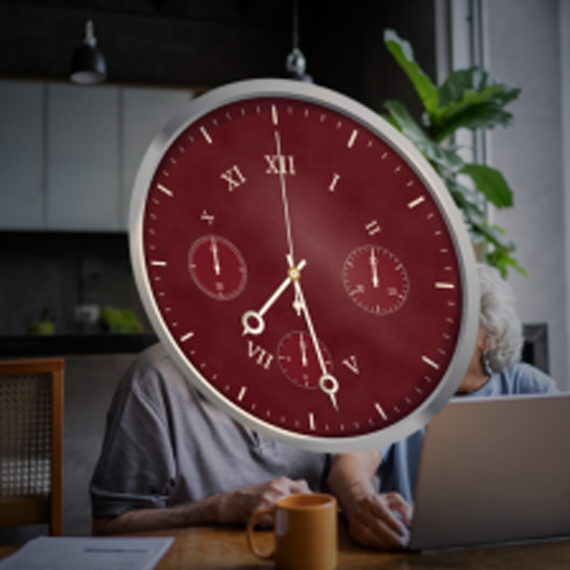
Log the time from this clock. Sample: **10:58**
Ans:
**7:28**
